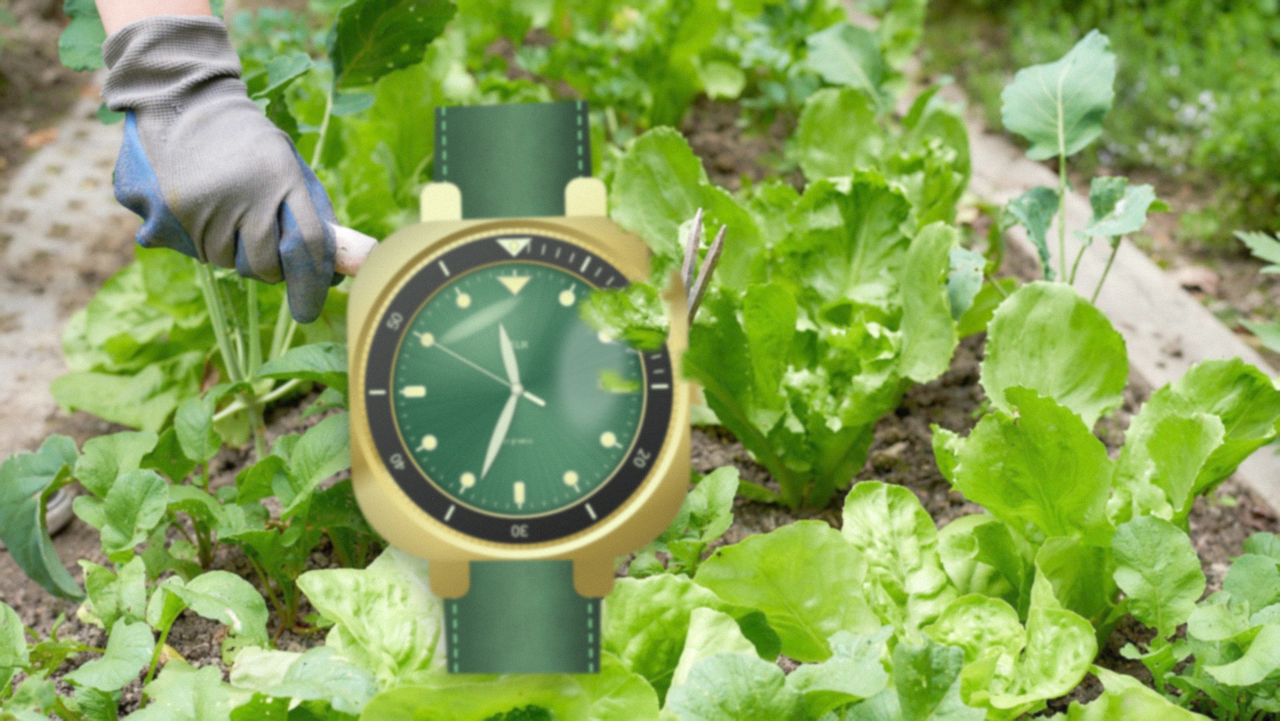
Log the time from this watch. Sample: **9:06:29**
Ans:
**11:33:50**
